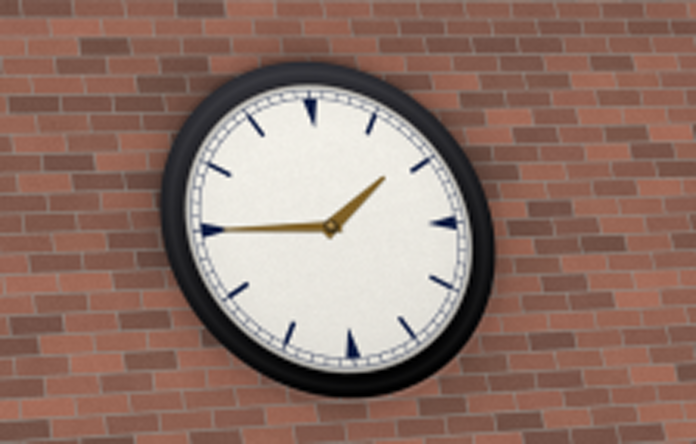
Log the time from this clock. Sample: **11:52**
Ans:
**1:45**
